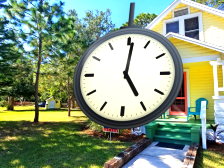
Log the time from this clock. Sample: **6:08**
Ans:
**5:01**
